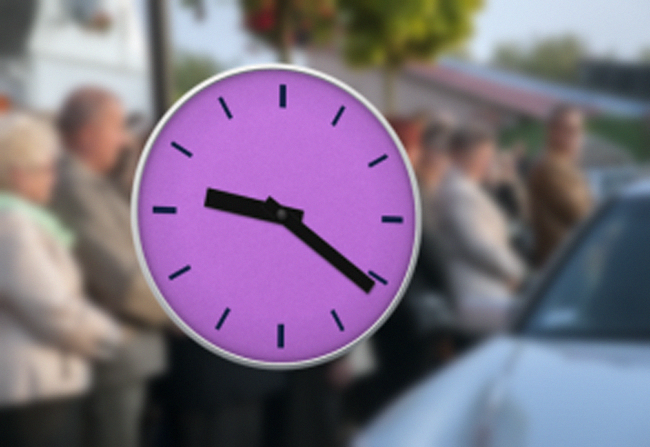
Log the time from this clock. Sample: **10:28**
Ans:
**9:21**
